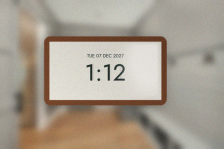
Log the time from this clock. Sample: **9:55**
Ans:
**1:12**
